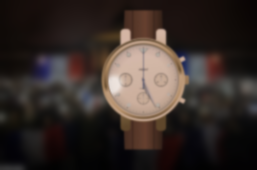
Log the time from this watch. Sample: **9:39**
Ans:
**5:26**
